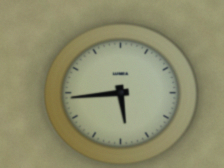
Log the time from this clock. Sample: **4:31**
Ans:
**5:44**
